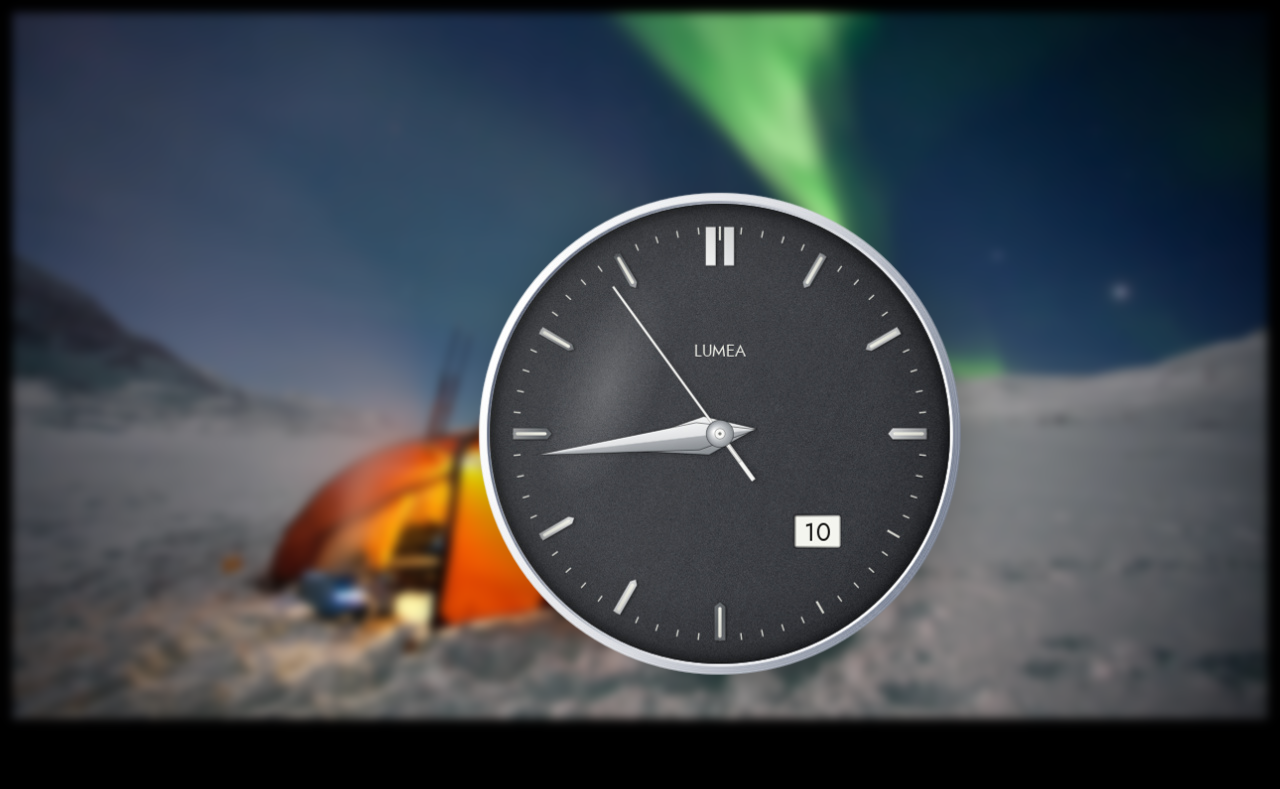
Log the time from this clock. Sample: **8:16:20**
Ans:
**8:43:54**
